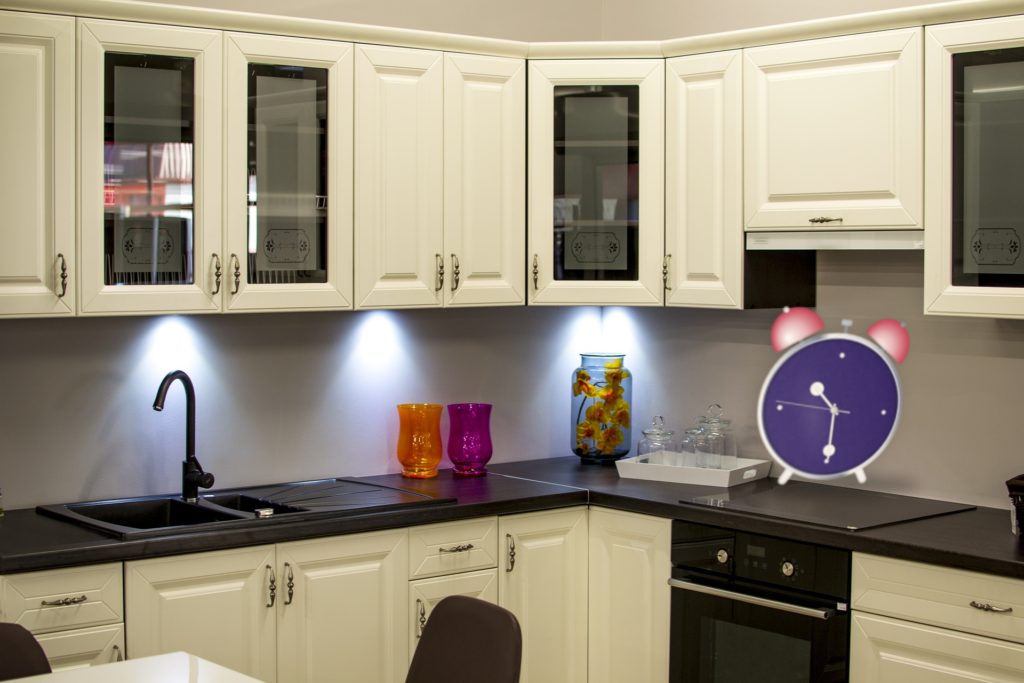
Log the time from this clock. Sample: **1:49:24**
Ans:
**10:29:46**
